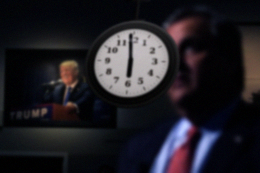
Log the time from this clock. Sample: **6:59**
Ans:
**5:59**
